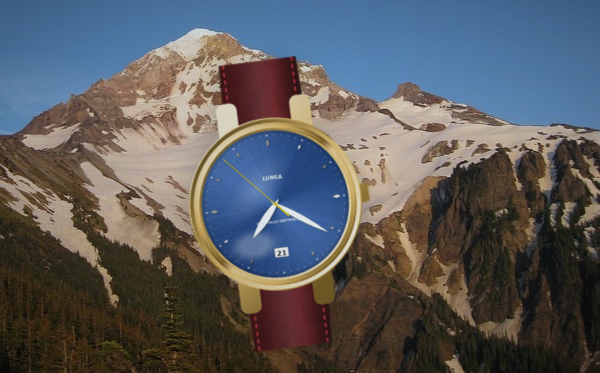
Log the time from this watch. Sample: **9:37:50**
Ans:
**7:20:53**
